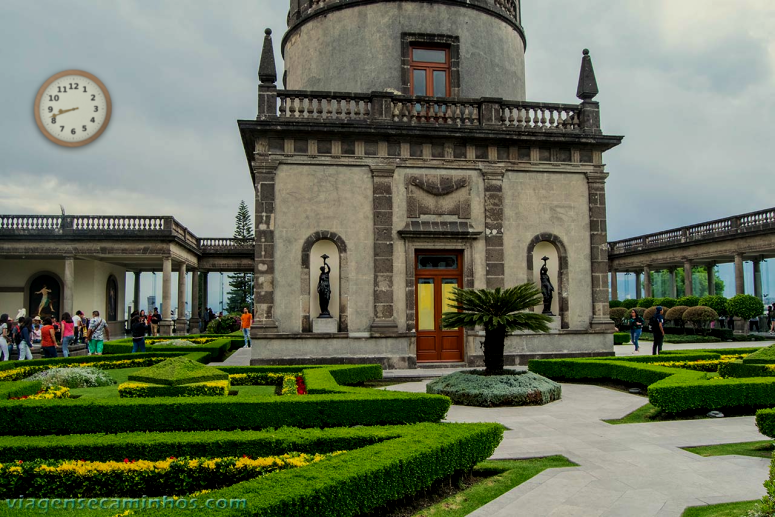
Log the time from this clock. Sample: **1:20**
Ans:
**8:42**
